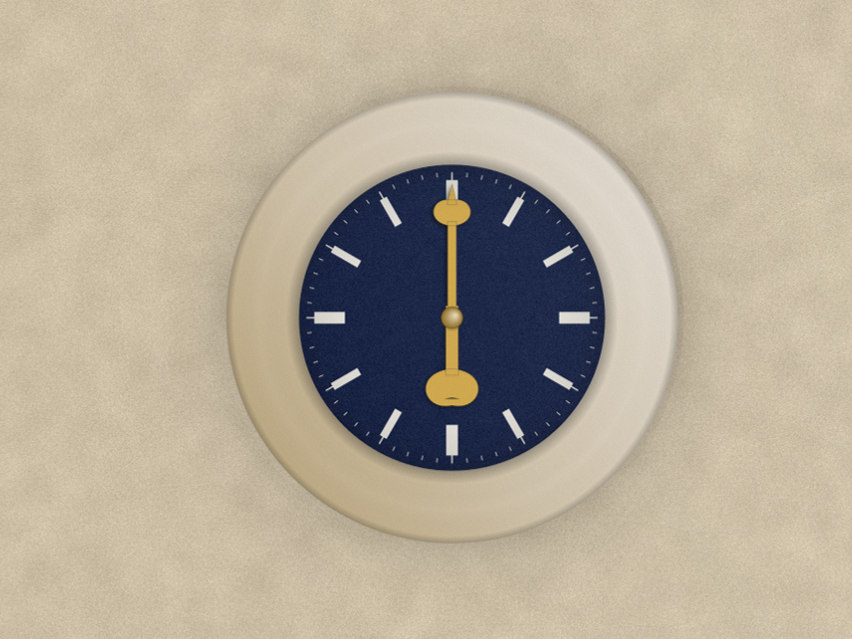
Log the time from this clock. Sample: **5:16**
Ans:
**6:00**
